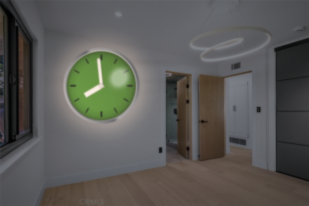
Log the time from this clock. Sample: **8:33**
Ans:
**7:59**
